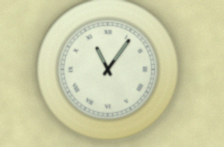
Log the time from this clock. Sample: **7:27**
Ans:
**11:06**
